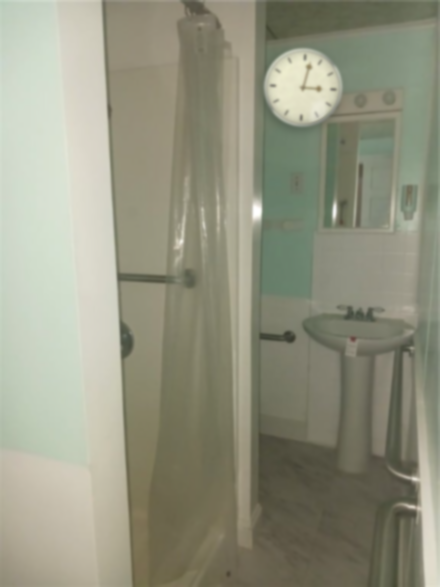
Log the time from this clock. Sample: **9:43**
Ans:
**3:02**
